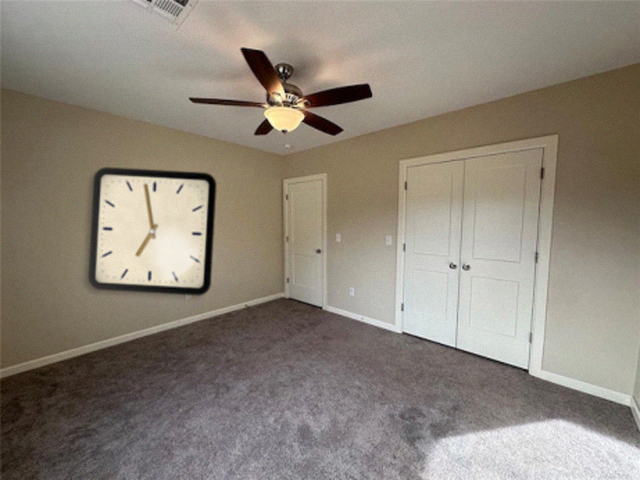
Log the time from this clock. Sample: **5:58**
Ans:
**6:58**
